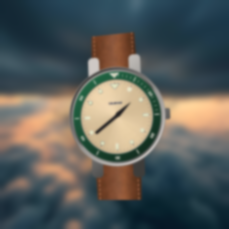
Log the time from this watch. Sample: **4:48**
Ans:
**1:39**
